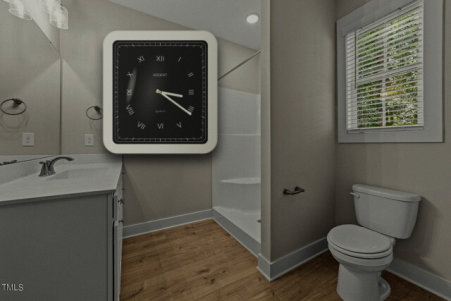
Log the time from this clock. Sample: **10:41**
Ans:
**3:21**
